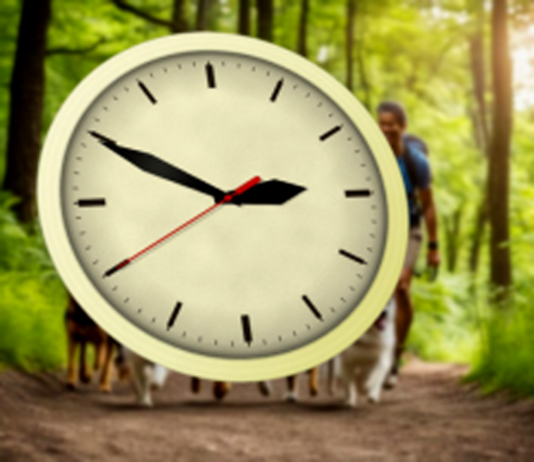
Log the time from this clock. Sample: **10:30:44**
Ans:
**2:49:40**
